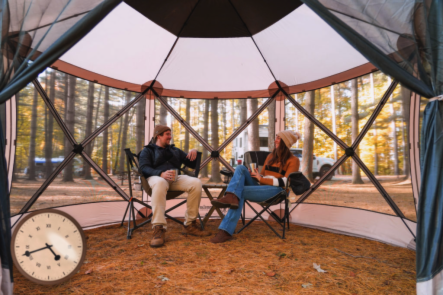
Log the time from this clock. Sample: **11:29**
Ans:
**4:42**
